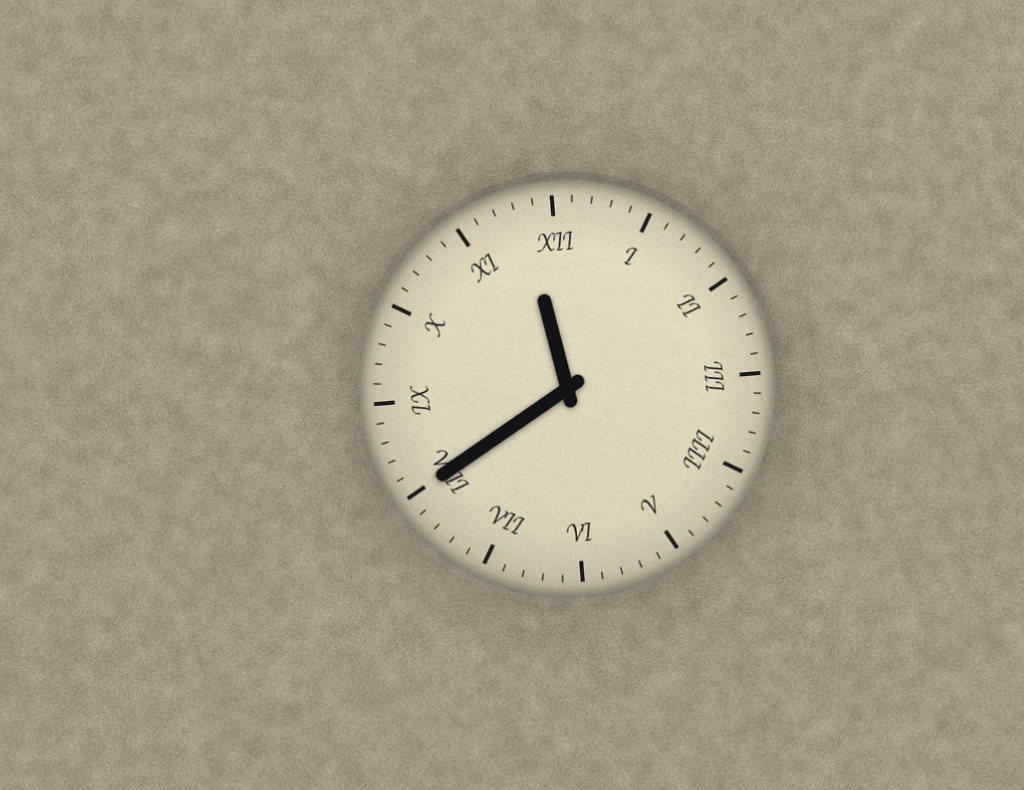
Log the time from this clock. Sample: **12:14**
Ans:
**11:40**
